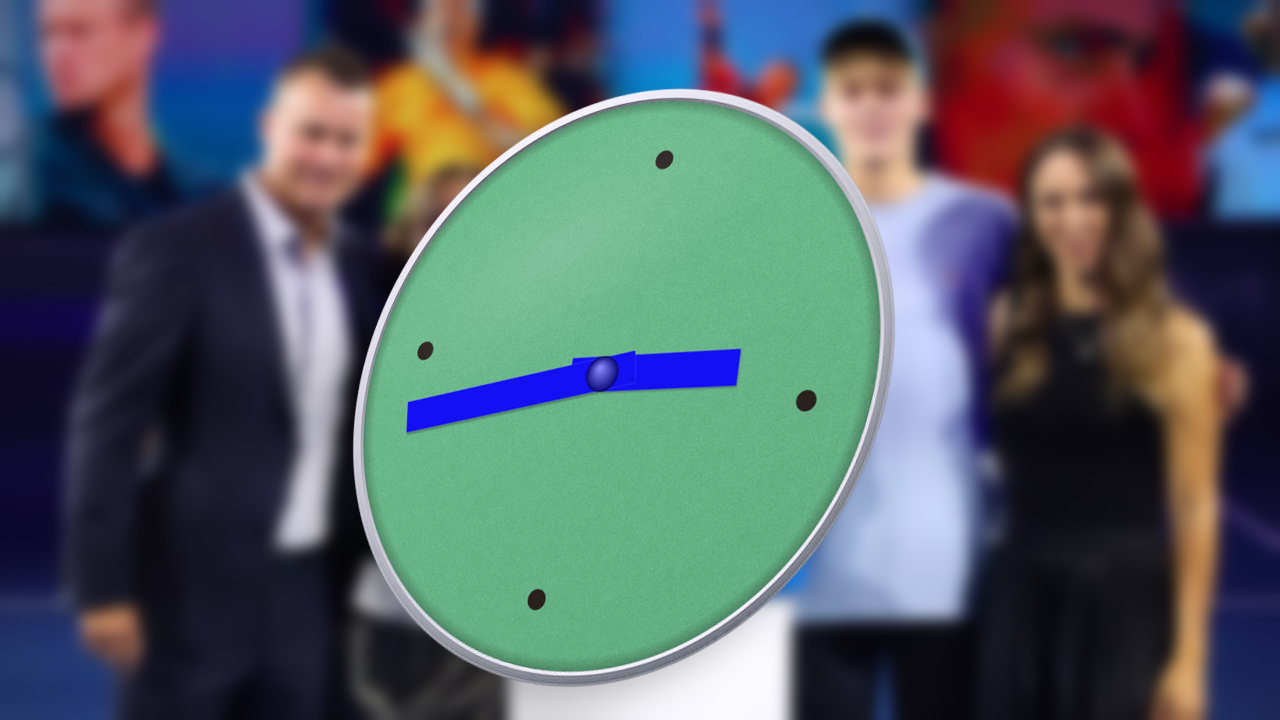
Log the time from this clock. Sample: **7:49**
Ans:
**2:42**
